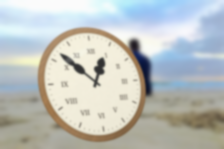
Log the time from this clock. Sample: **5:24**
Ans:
**12:52**
